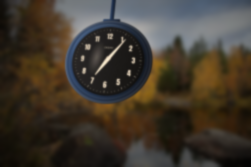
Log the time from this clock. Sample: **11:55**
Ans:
**7:06**
